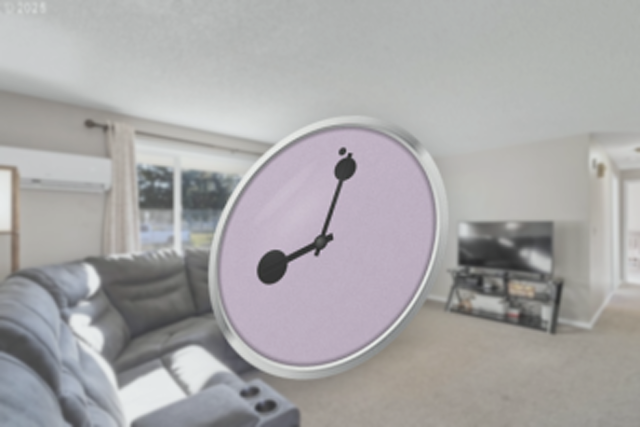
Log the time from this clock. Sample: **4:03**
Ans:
**8:01**
